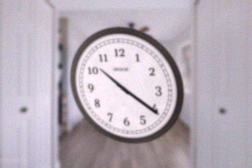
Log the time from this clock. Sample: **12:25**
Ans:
**10:21**
